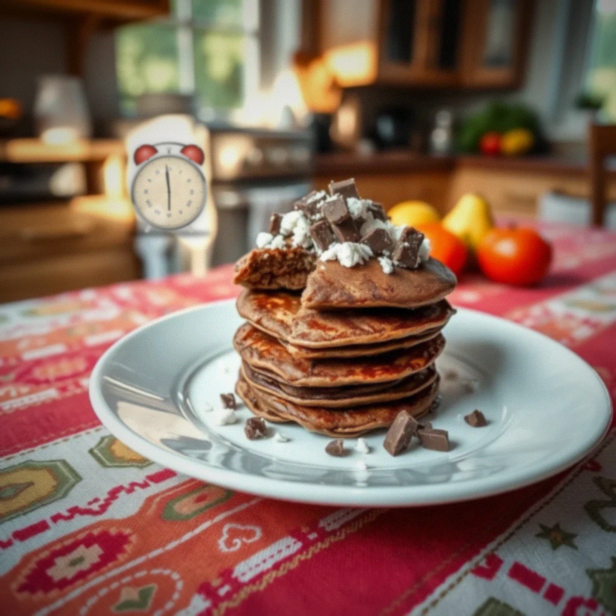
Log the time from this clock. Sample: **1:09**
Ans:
**5:59**
